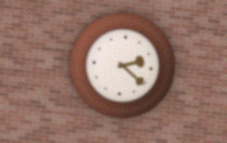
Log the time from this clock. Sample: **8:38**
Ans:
**2:21**
